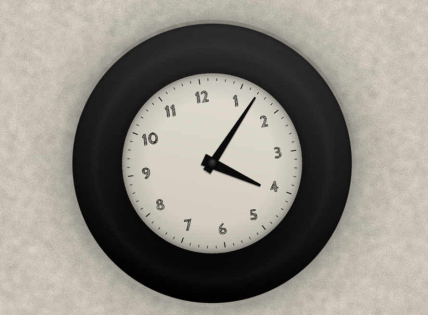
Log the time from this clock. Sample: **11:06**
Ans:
**4:07**
